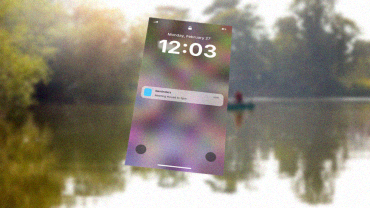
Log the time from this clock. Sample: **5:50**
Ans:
**12:03**
